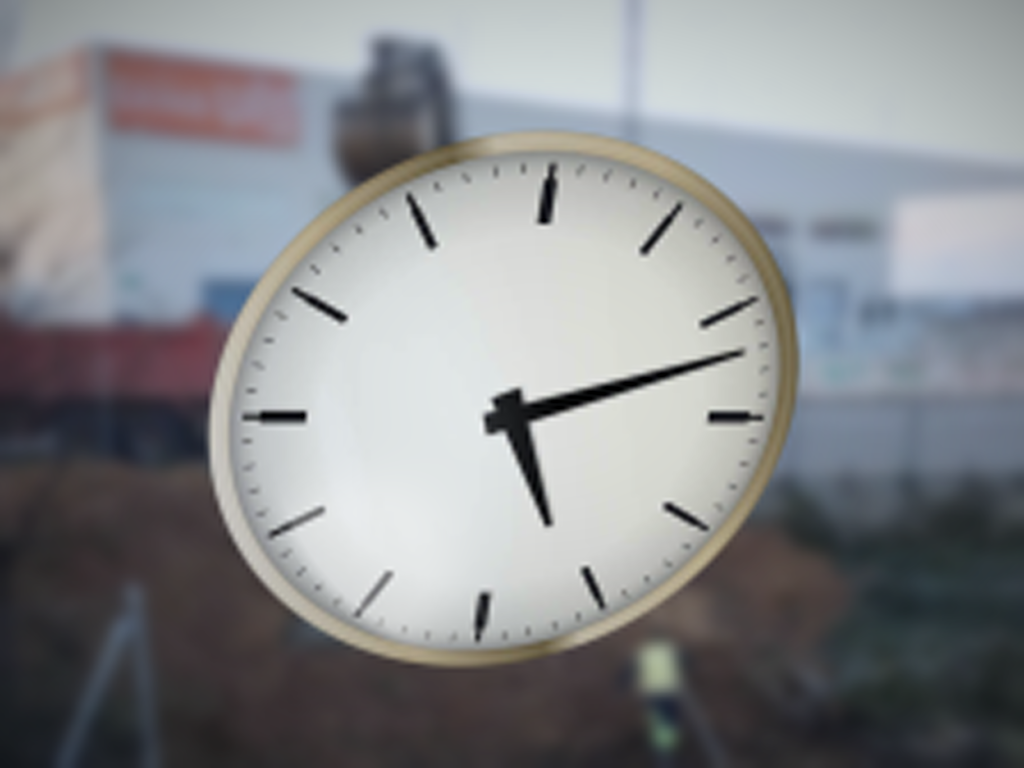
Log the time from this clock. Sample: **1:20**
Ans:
**5:12**
